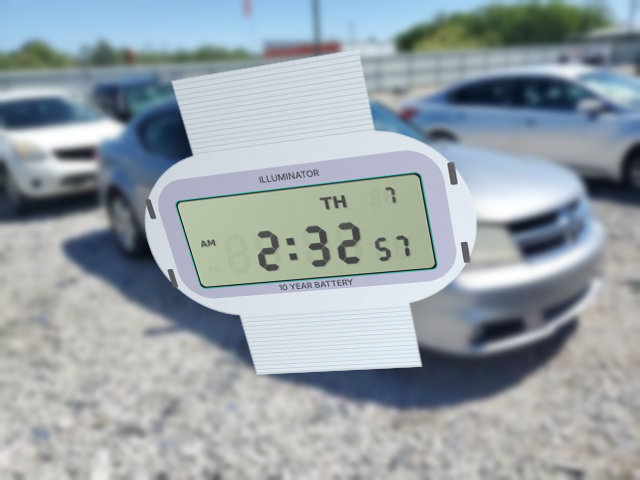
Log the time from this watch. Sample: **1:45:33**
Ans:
**2:32:57**
